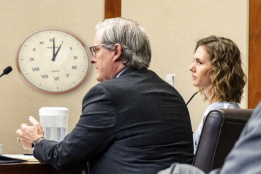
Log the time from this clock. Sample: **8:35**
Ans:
**1:01**
